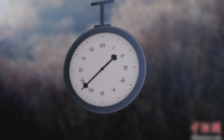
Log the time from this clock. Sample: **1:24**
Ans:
**1:38**
